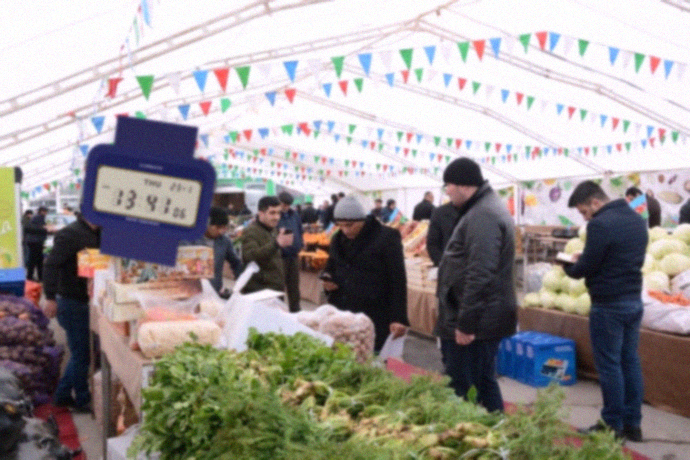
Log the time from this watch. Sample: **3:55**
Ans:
**13:41**
